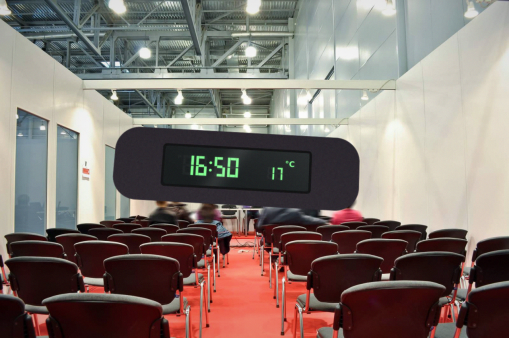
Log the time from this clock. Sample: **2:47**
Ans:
**16:50**
